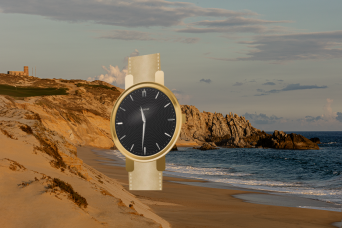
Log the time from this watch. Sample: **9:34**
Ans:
**11:31**
